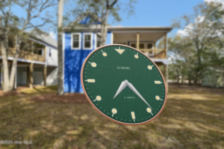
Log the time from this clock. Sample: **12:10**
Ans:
**7:24**
